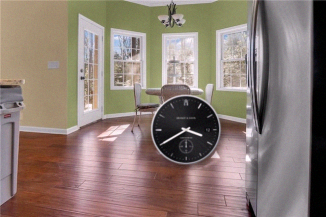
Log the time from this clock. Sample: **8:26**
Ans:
**3:40**
